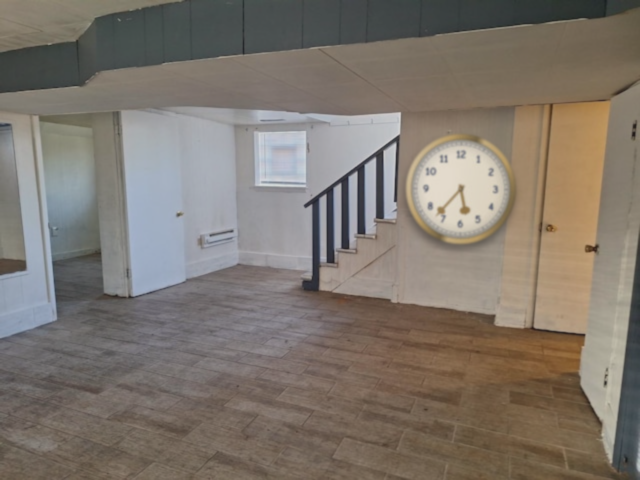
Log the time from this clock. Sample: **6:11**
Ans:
**5:37**
